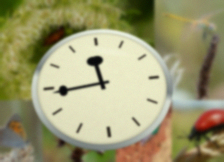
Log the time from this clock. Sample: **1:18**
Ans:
**11:44**
